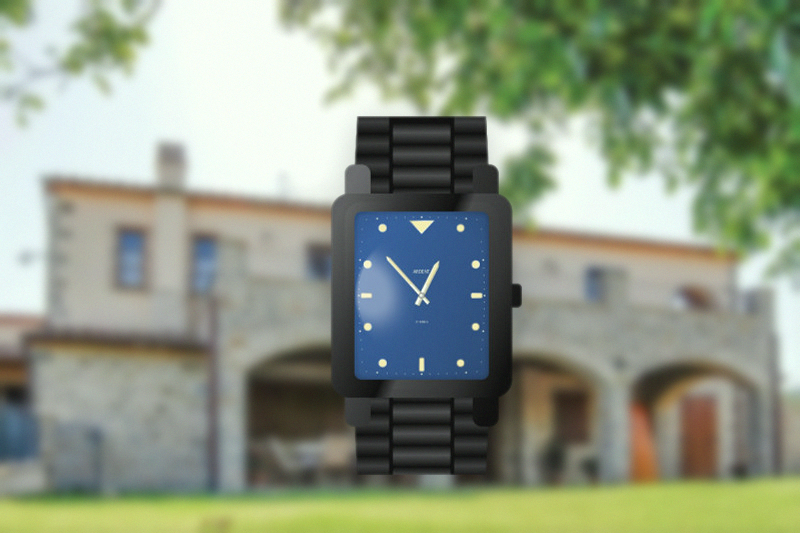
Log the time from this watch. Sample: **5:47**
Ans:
**12:53**
